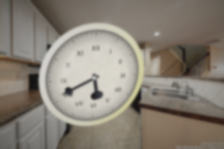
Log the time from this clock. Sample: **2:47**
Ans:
**5:41**
